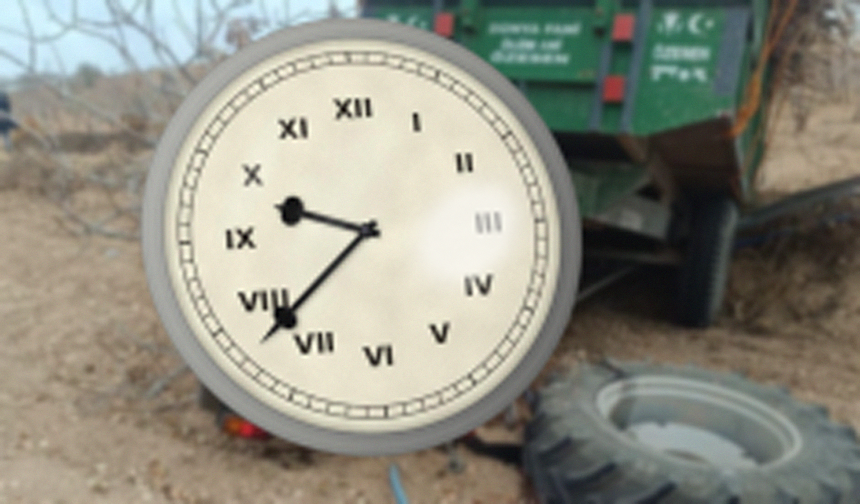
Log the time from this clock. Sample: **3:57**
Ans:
**9:38**
